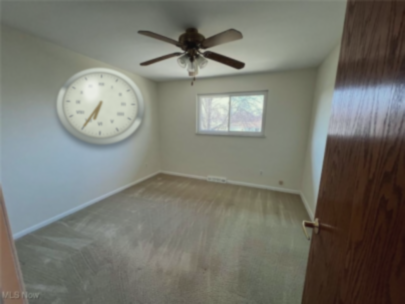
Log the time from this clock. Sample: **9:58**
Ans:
**6:35**
